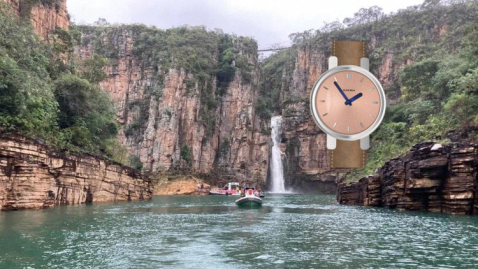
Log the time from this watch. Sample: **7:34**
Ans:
**1:54**
